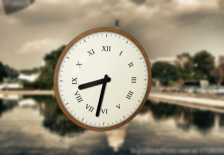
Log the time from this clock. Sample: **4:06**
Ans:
**8:32**
